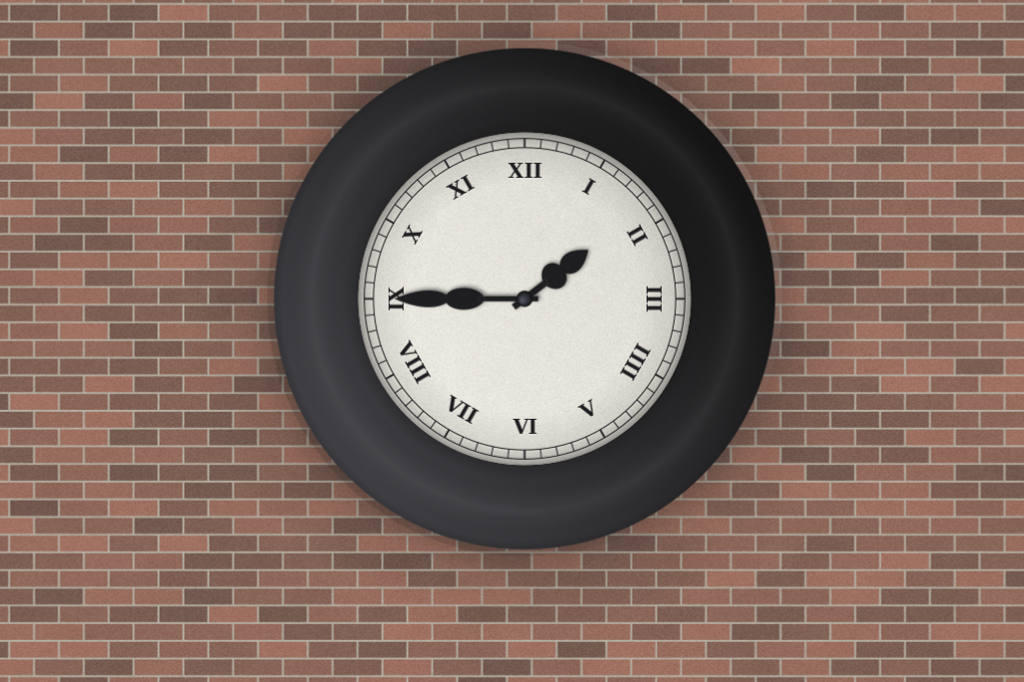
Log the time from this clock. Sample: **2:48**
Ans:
**1:45**
